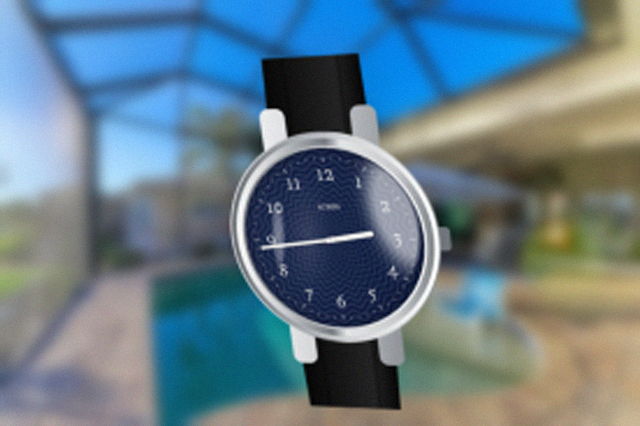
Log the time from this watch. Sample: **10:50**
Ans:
**2:44**
